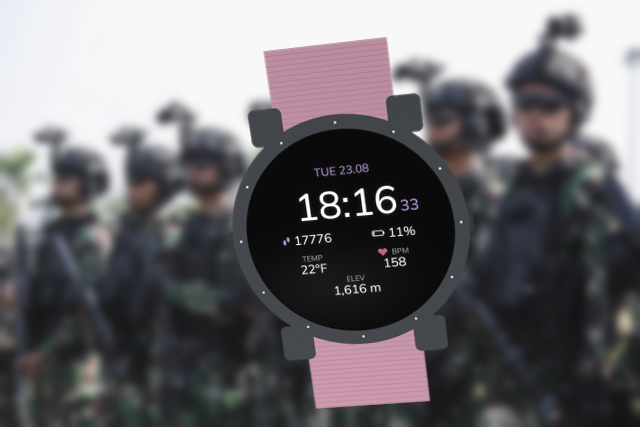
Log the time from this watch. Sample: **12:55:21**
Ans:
**18:16:33**
